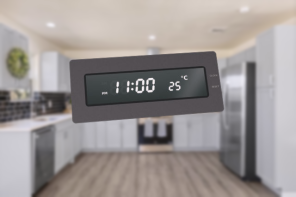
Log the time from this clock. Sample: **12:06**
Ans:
**11:00**
